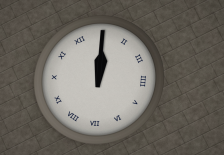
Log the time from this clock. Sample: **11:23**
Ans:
**1:05**
